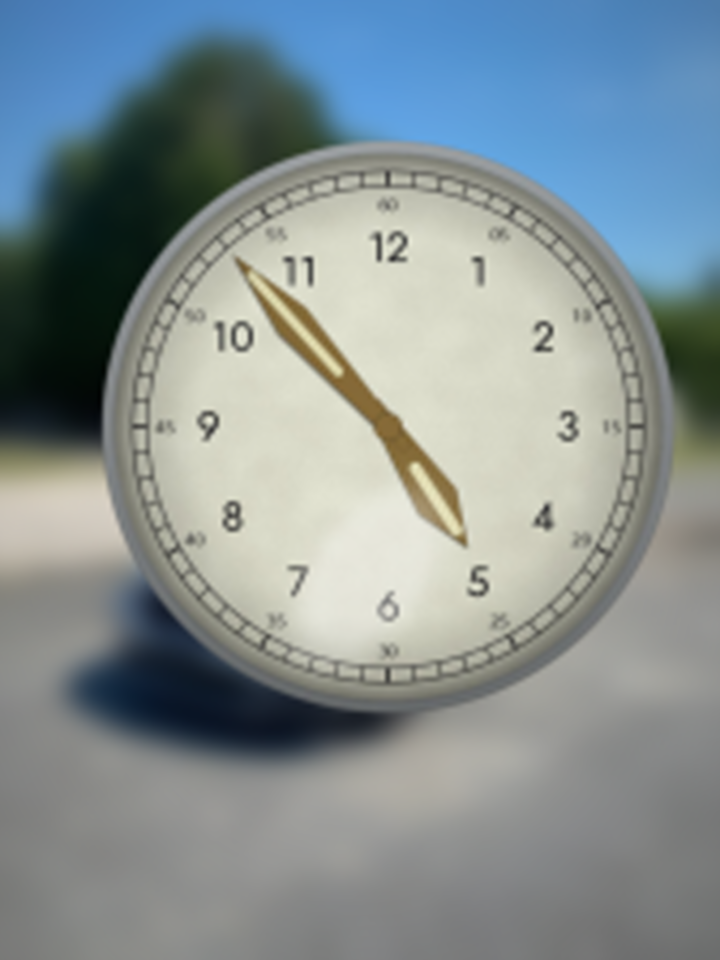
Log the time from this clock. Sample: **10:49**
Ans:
**4:53**
